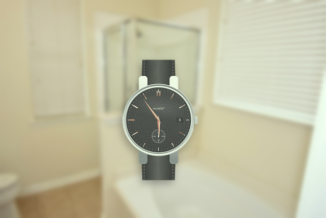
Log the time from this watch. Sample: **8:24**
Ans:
**5:54**
